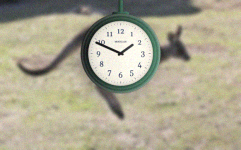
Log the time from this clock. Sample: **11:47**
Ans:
**1:49**
